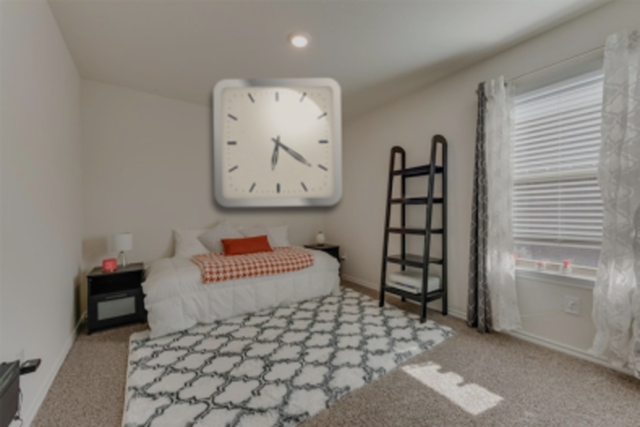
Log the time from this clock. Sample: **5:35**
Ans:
**6:21**
